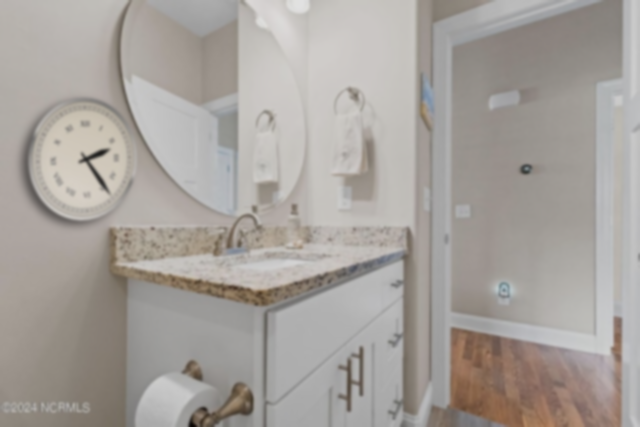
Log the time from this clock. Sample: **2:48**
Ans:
**2:24**
